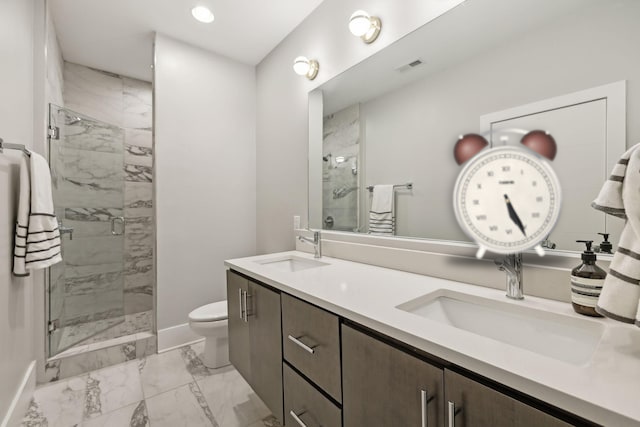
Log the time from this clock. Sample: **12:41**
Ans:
**5:26**
